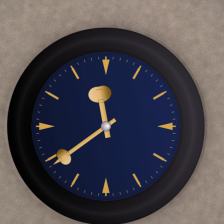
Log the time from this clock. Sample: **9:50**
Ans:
**11:39**
